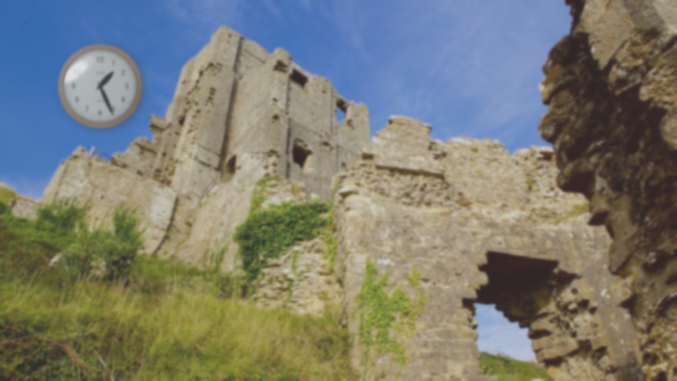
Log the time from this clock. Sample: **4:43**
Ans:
**1:26**
